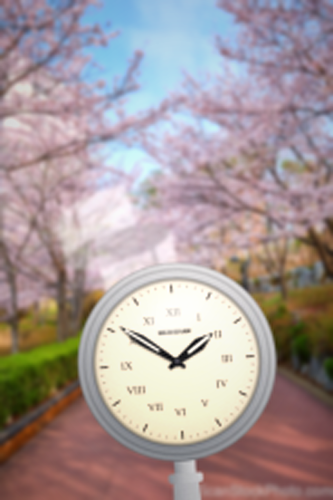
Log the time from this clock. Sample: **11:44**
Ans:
**1:51**
